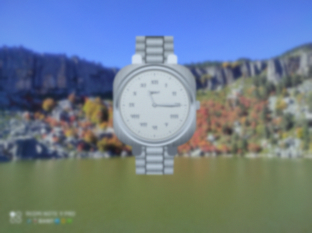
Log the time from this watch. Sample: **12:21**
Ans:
**11:15**
